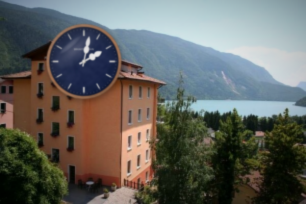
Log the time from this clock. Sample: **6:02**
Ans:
**2:02**
